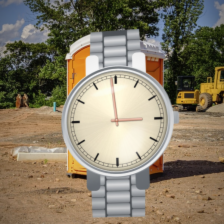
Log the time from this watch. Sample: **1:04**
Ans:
**2:59**
